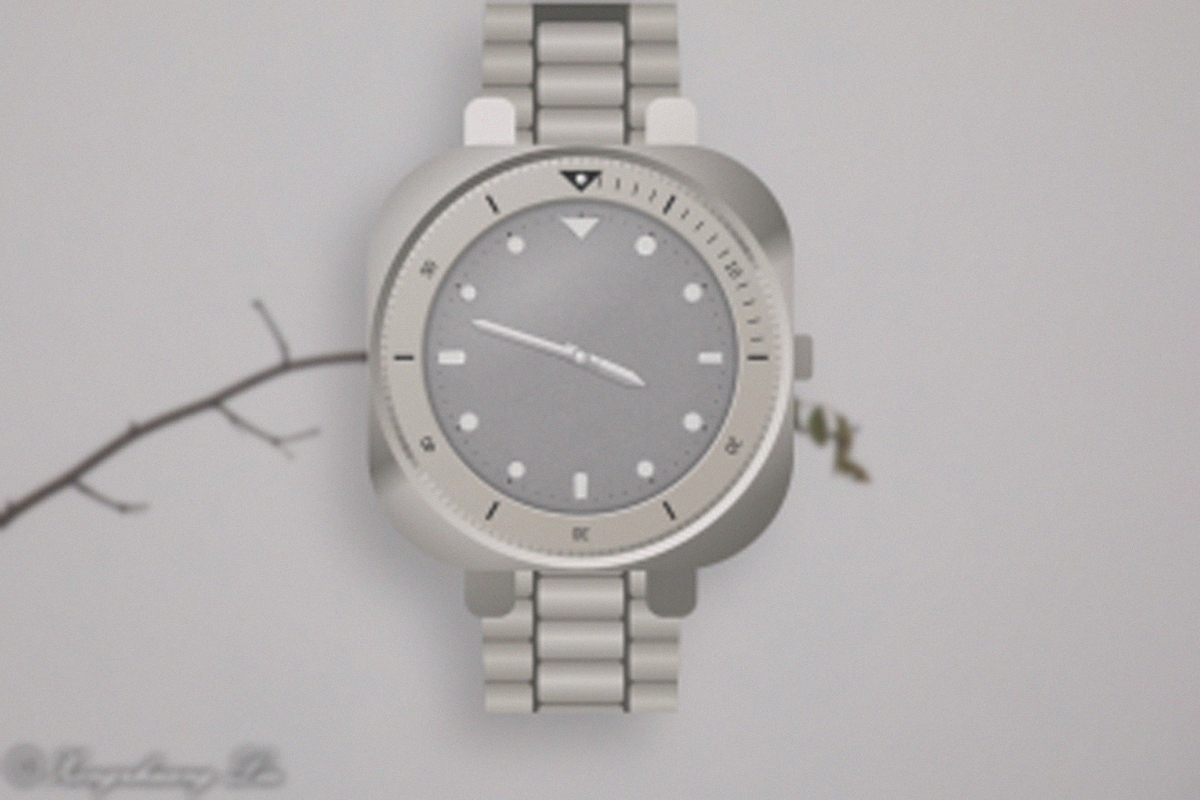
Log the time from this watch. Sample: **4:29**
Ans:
**3:48**
